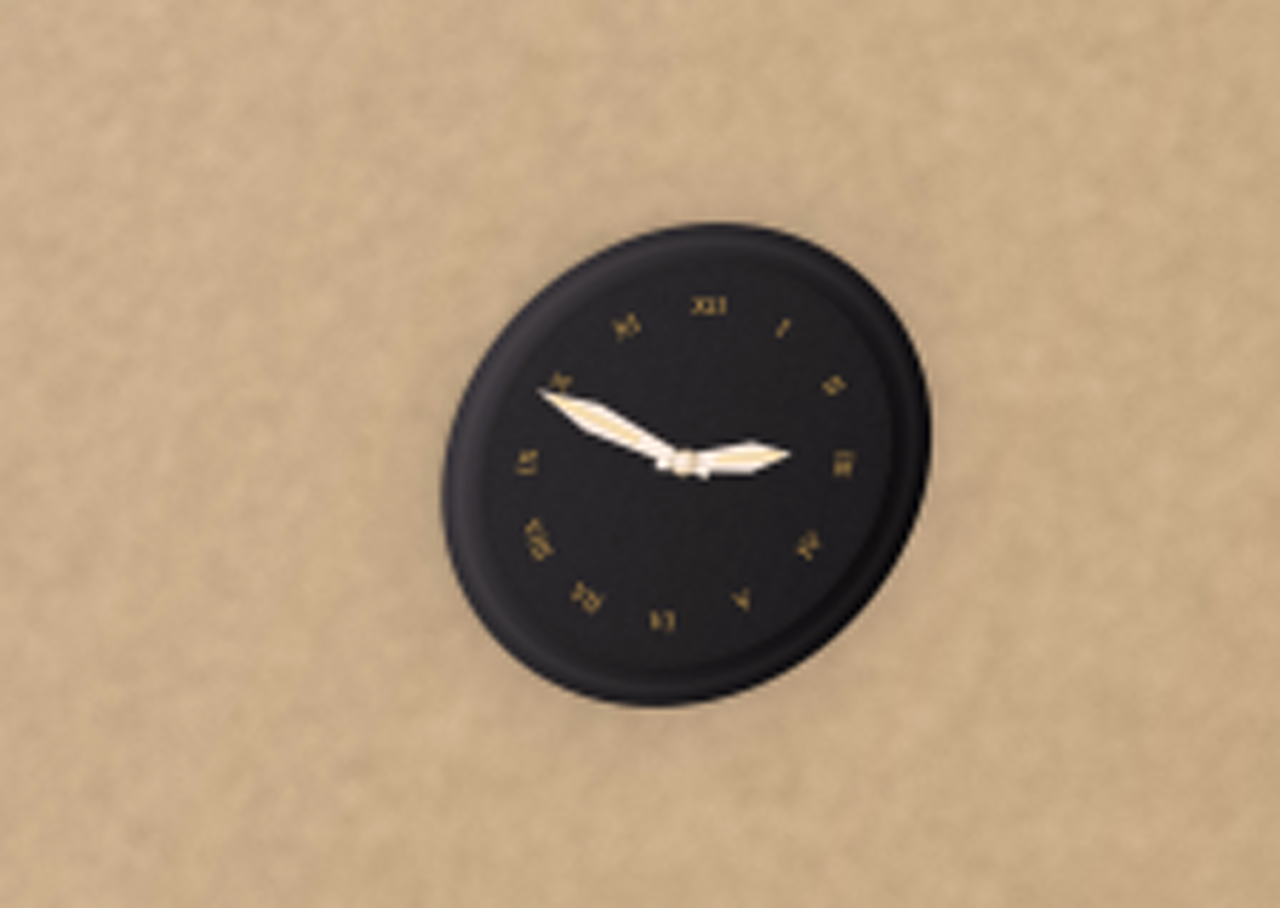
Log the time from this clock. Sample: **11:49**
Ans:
**2:49**
